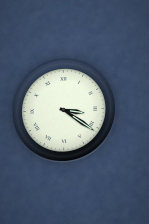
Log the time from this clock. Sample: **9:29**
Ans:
**3:21**
